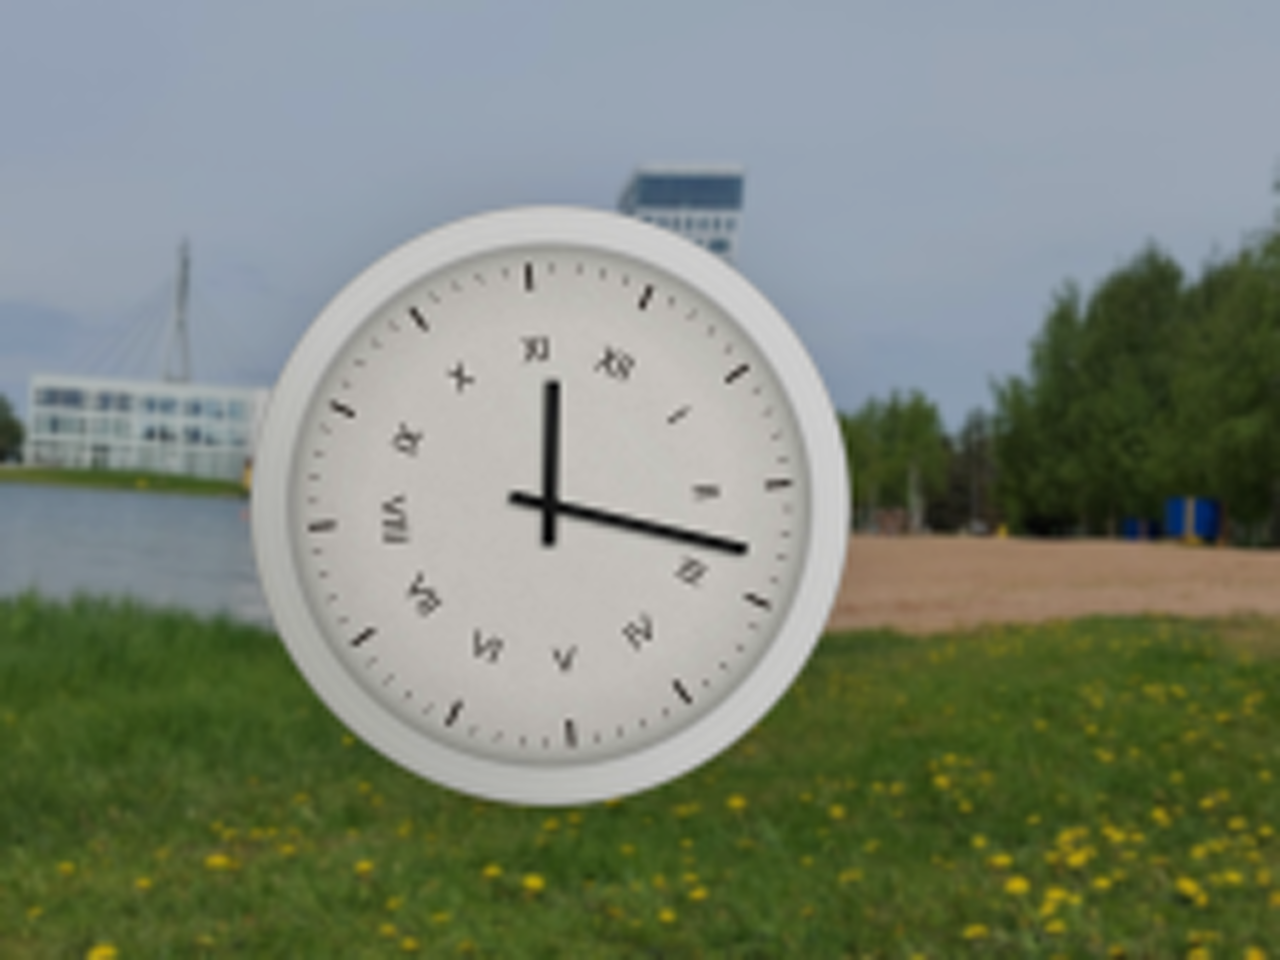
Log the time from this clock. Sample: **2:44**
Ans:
**11:13**
